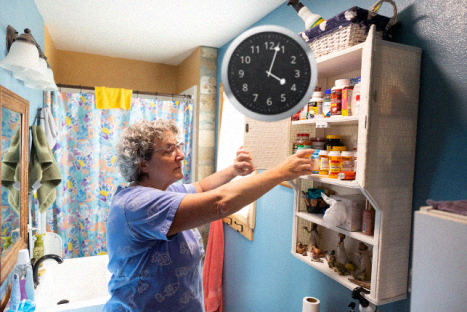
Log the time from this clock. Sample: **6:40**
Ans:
**4:03**
